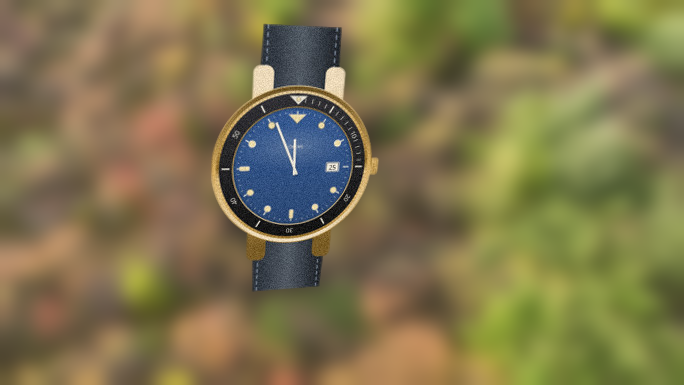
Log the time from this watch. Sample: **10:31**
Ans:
**11:56**
